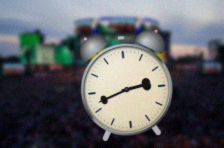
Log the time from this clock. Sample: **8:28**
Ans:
**2:42**
